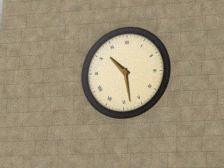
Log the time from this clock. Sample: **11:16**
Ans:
**10:28**
